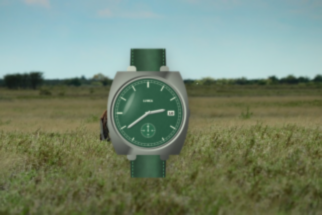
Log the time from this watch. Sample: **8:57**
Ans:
**2:39**
